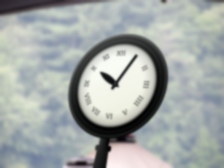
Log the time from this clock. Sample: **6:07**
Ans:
**10:05**
